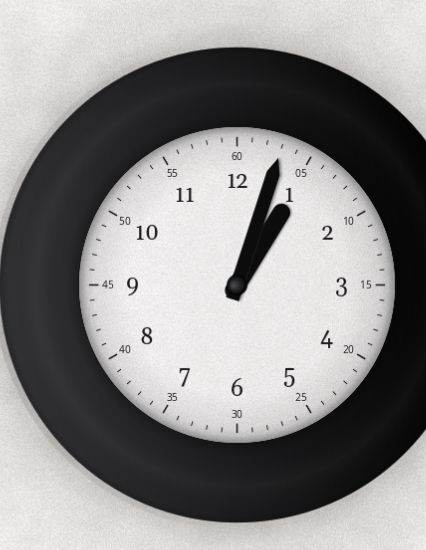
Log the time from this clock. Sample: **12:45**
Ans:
**1:03**
